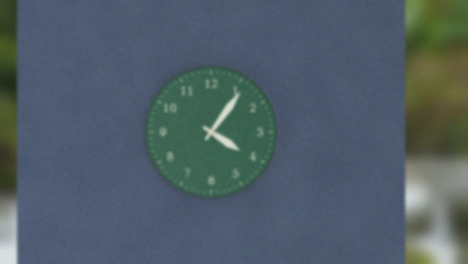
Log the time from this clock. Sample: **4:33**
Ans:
**4:06**
